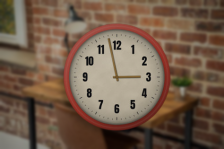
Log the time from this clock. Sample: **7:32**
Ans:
**2:58**
